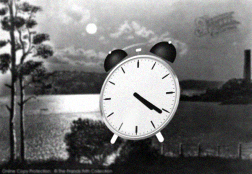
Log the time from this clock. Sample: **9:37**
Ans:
**4:21**
